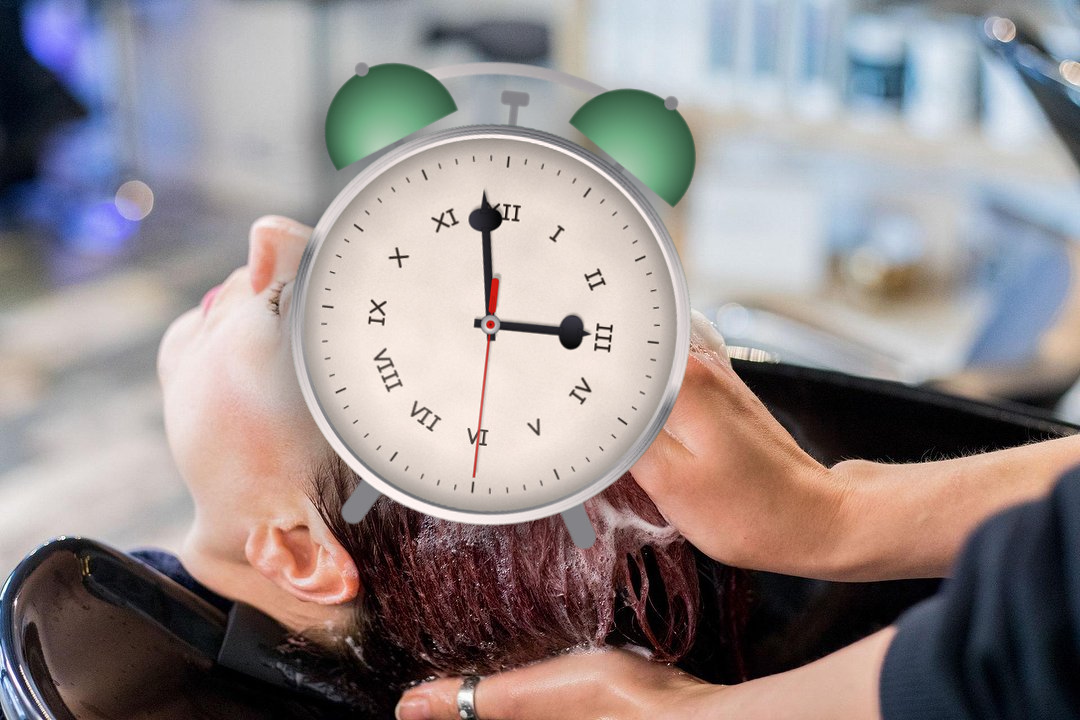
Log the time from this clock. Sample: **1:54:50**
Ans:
**2:58:30**
